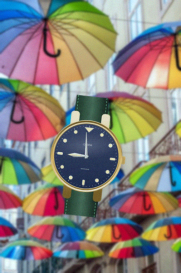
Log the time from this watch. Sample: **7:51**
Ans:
**8:59**
